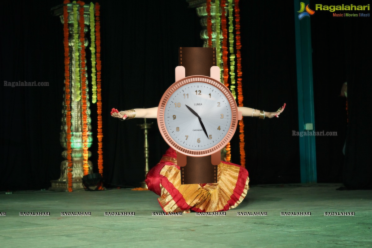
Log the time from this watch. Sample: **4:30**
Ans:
**10:26**
